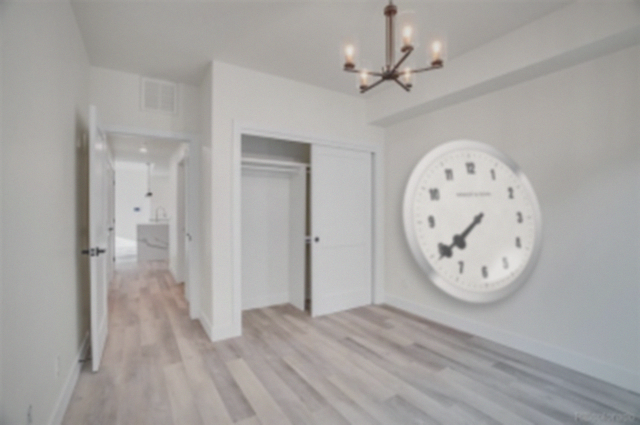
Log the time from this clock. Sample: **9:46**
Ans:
**7:39**
